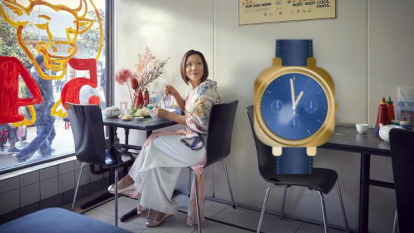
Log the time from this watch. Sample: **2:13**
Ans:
**12:59**
